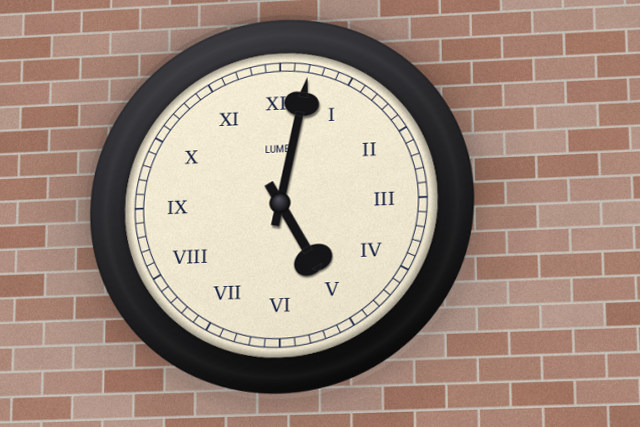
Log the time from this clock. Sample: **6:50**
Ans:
**5:02**
